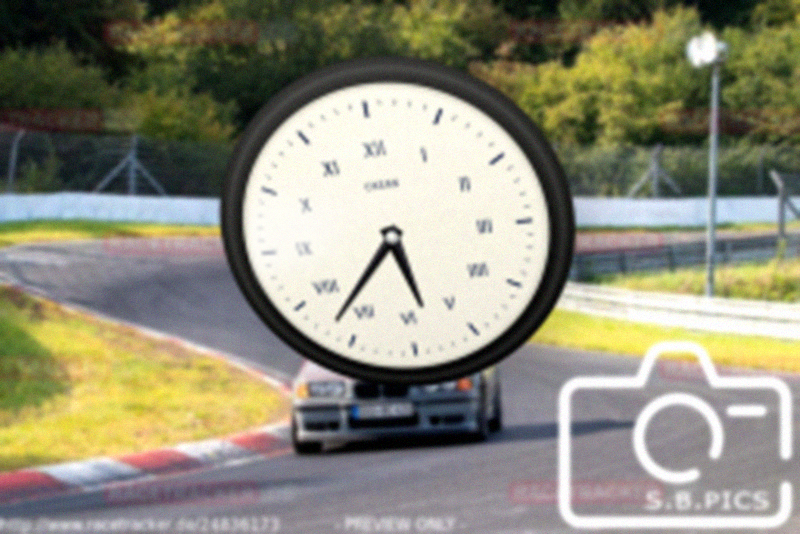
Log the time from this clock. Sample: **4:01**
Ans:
**5:37**
